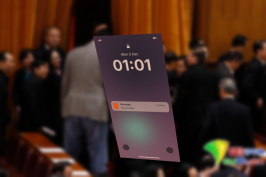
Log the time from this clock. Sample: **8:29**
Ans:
**1:01**
